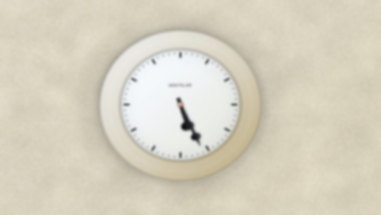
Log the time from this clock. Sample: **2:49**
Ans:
**5:26**
